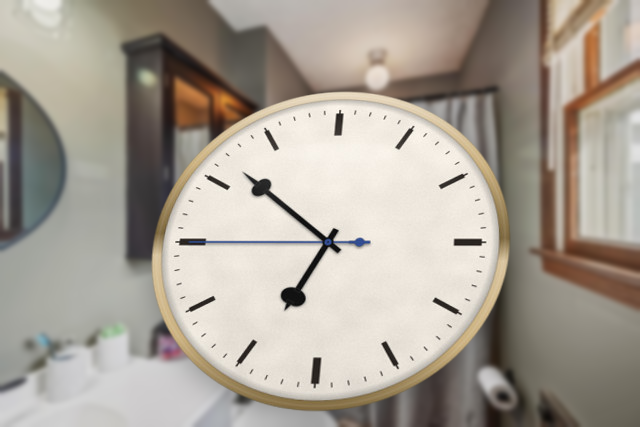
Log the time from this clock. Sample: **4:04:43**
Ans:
**6:51:45**
